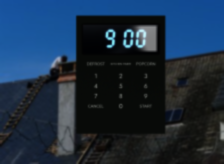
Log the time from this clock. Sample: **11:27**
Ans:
**9:00**
